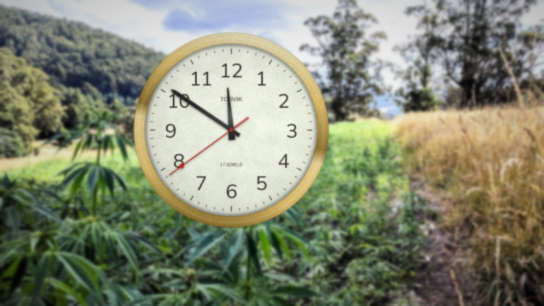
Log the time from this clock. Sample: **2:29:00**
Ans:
**11:50:39**
